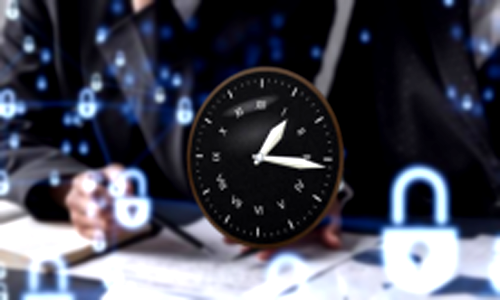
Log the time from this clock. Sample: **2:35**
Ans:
**1:16**
